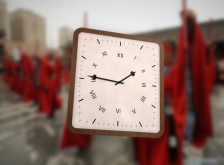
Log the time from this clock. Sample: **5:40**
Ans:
**1:46**
